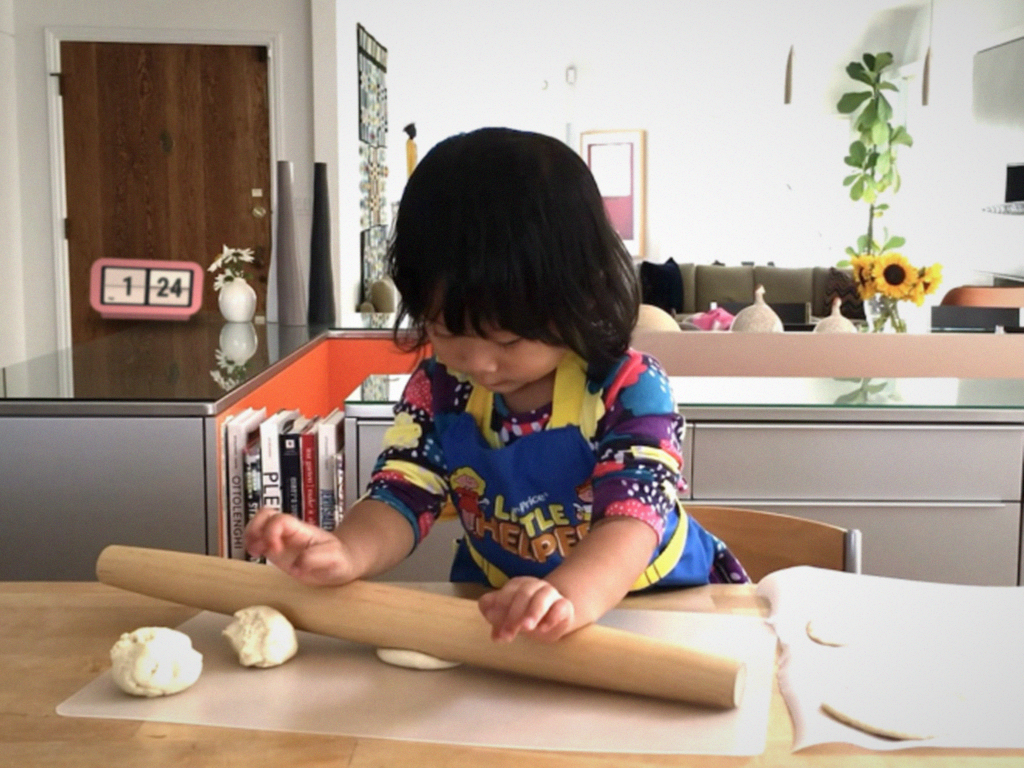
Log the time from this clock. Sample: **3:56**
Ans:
**1:24**
